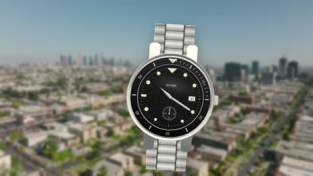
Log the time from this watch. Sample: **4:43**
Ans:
**10:20**
